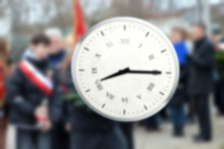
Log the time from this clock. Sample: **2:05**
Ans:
**8:15**
